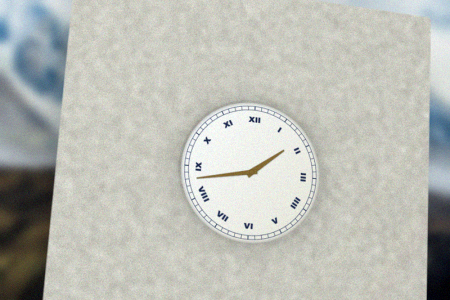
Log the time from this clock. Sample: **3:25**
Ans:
**1:43**
